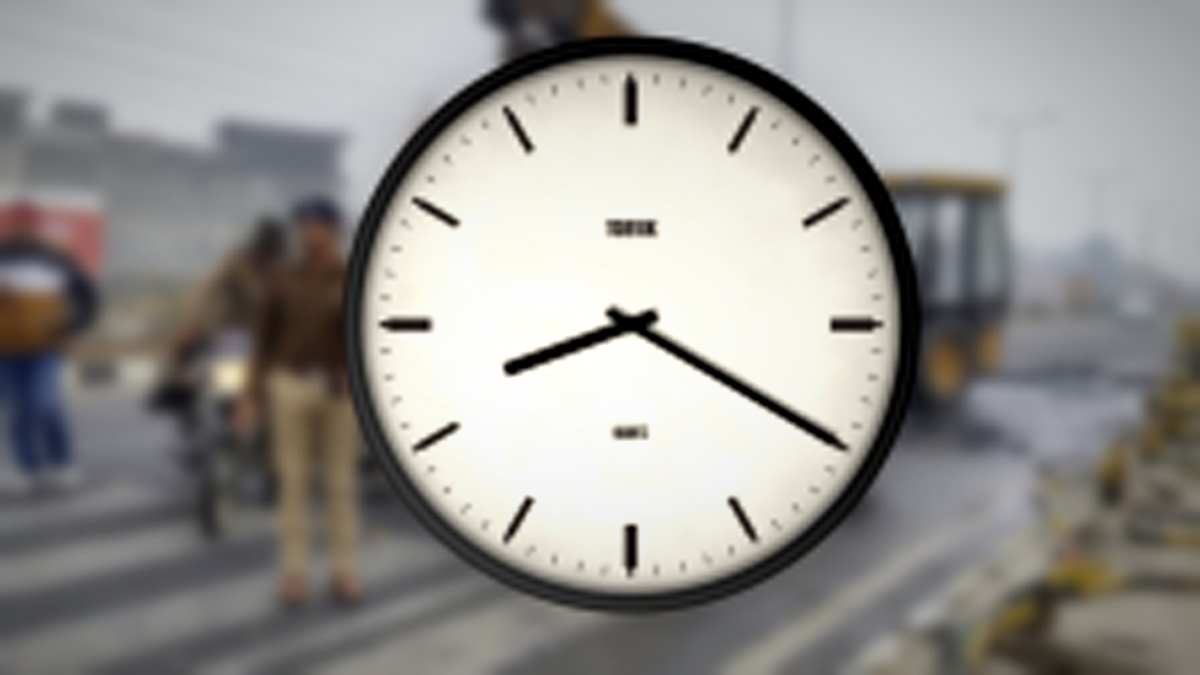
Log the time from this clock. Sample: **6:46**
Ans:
**8:20**
